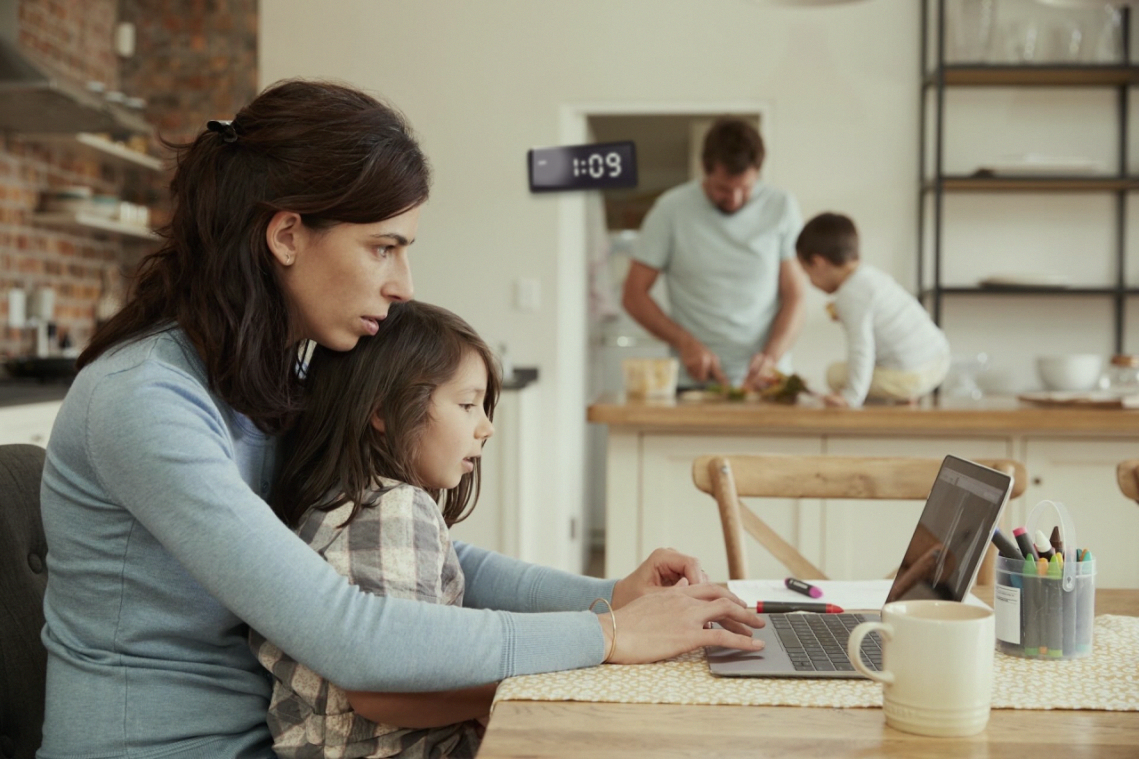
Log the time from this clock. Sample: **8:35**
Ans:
**1:09**
